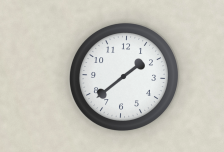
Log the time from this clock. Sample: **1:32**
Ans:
**1:38**
